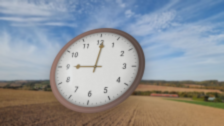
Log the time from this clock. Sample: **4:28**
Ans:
**9:01**
